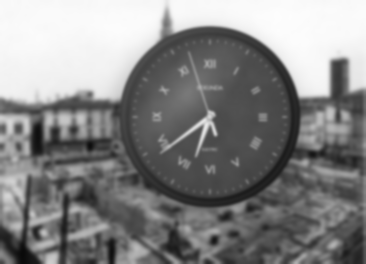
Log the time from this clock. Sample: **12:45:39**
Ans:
**6:38:57**
